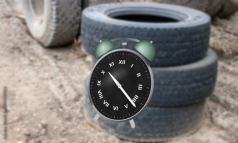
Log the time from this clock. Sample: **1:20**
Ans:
**10:22**
